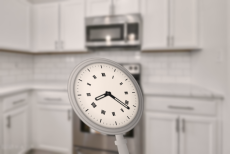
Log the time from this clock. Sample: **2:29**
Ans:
**8:22**
